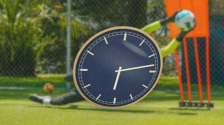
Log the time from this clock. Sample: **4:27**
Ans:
**6:13**
